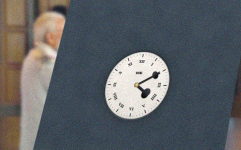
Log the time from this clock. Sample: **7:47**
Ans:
**4:10**
